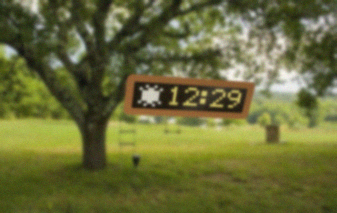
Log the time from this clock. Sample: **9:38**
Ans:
**12:29**
